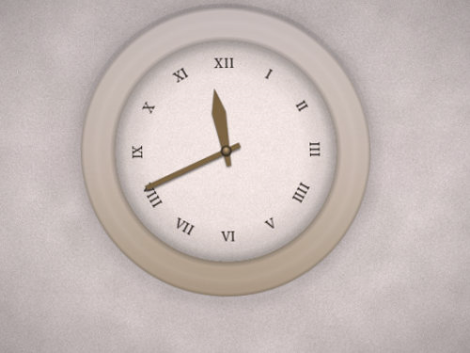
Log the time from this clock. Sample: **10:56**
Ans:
**11:41**
